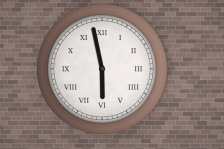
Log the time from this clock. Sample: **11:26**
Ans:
**5:58**
